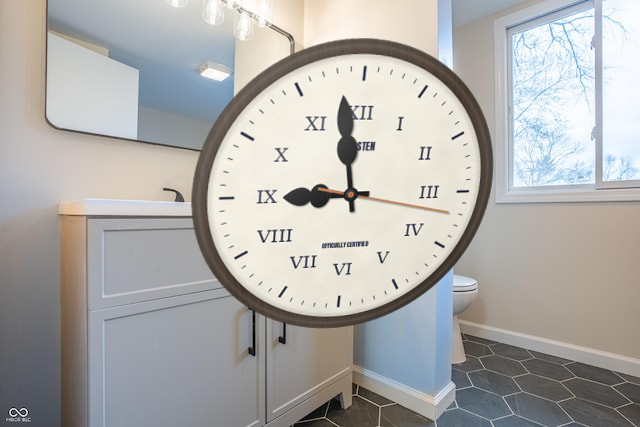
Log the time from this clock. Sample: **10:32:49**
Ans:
**8:58:17**
